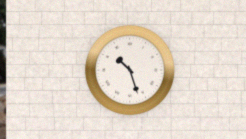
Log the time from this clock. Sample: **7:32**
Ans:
**10:27**
